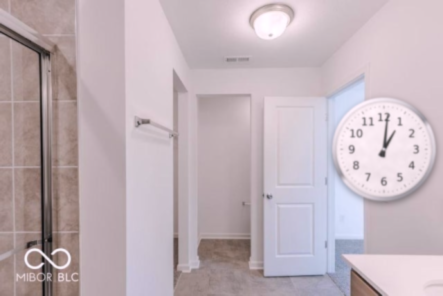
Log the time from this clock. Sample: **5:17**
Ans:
**1:01**
